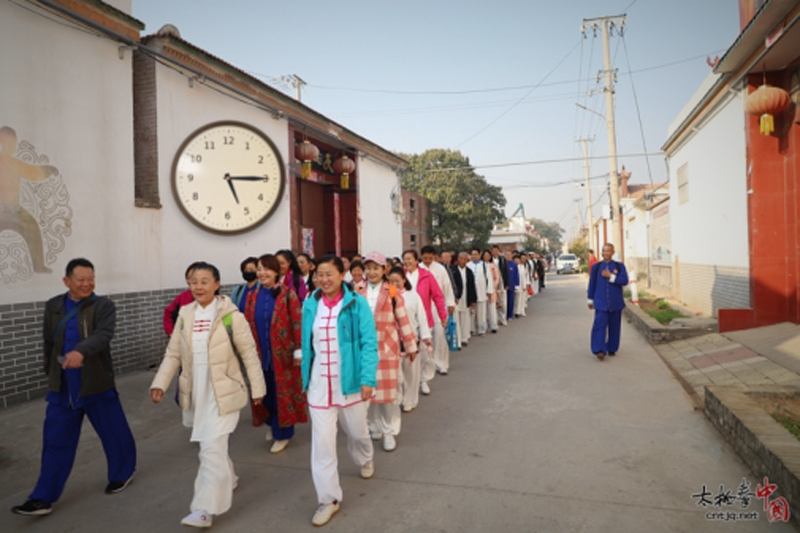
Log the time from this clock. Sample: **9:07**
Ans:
**5:15**
